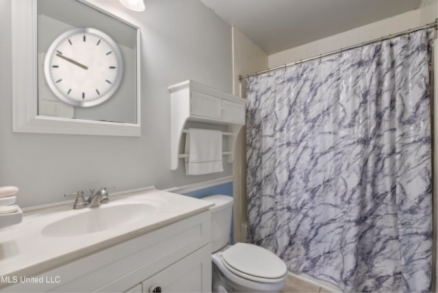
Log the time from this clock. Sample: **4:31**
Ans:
**9:49**
